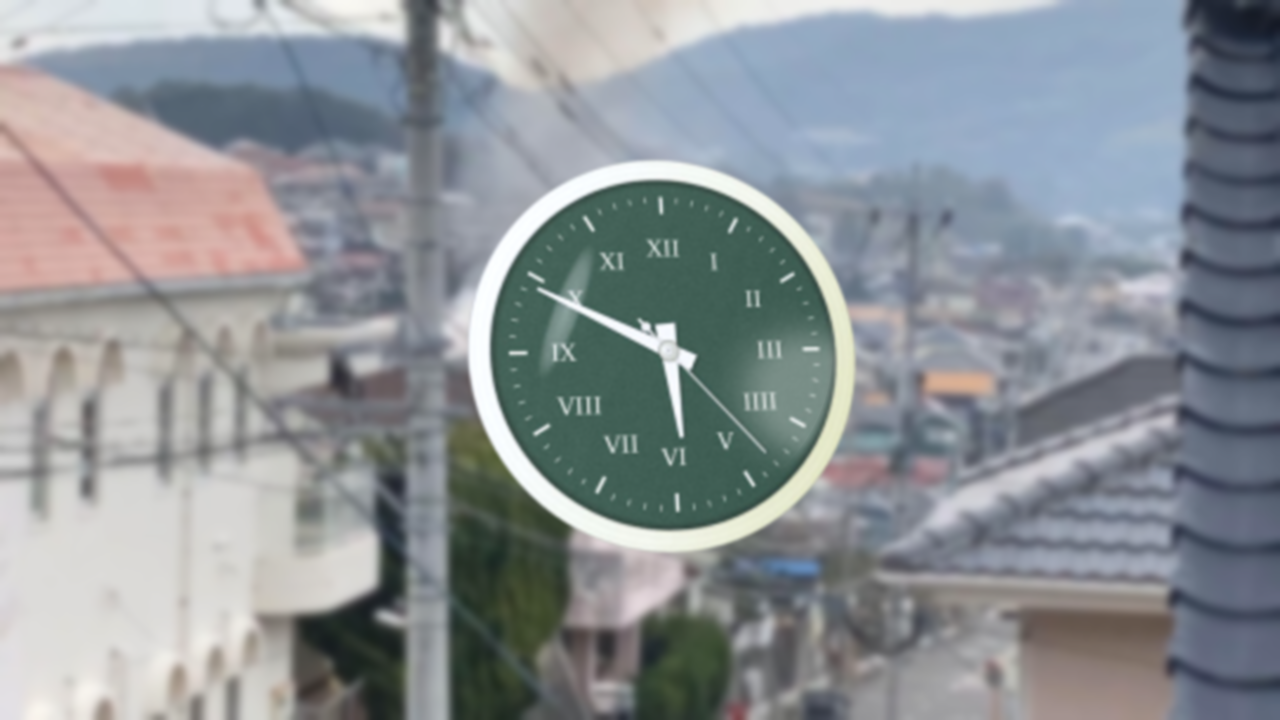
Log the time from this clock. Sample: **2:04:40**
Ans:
**5:49:23**
